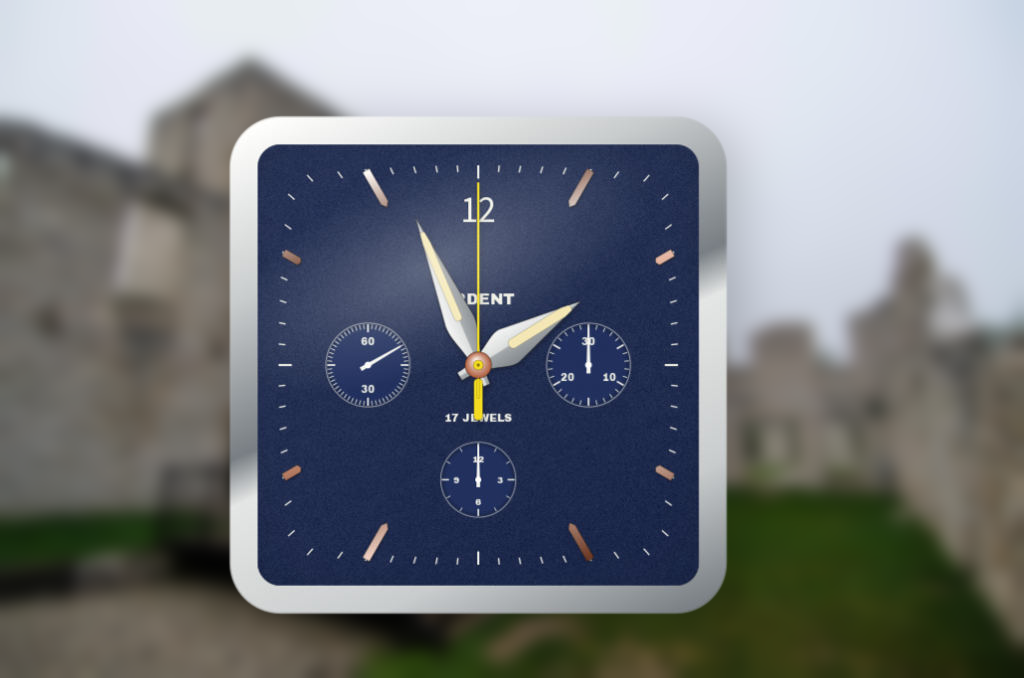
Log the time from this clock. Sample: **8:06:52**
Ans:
**1:56:10**
